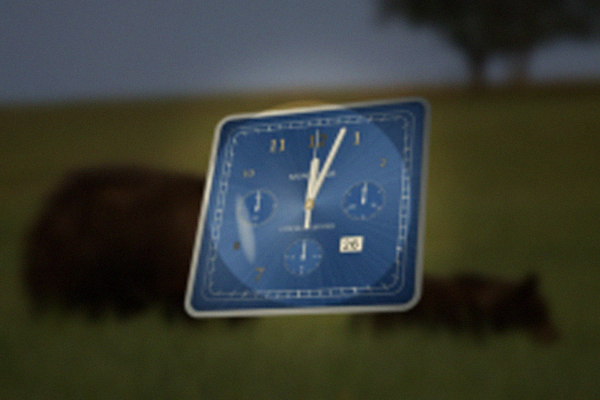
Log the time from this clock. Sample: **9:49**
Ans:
**12:03**
